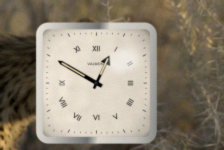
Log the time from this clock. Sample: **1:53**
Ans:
**12:50**
